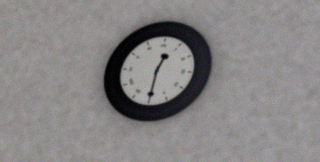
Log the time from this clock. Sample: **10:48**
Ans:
**12:30**
